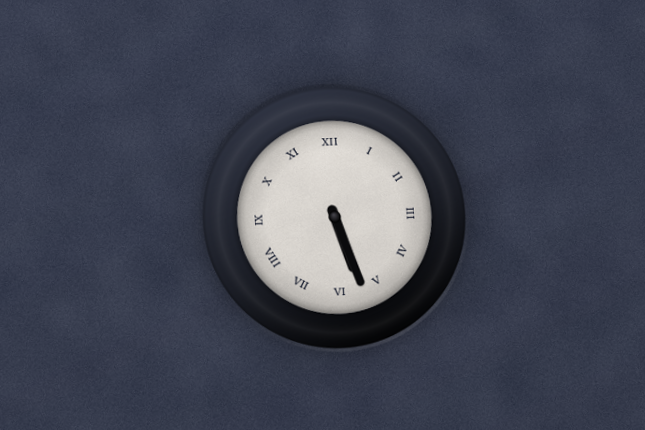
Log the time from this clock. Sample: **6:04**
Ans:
**5:27**
